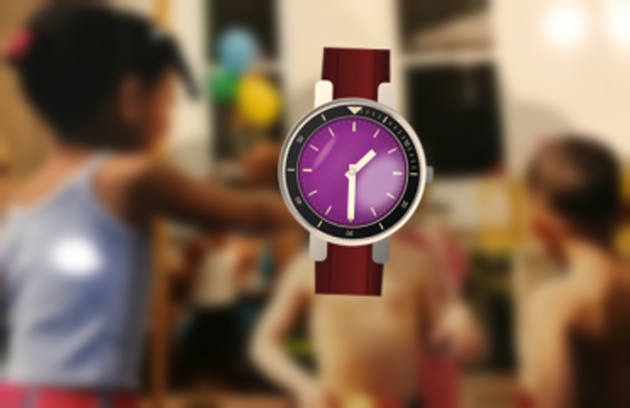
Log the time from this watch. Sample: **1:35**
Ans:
**1:30**
